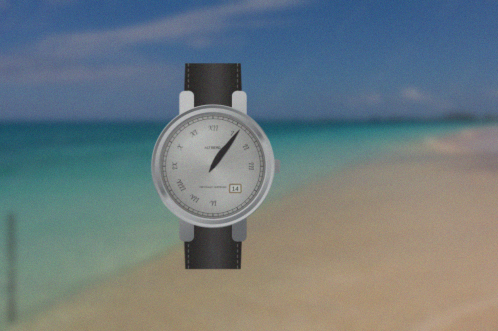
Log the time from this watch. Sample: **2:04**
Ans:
**1:06**
